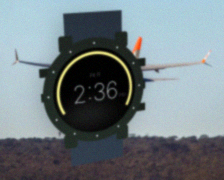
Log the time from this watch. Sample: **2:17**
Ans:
**2:36**
